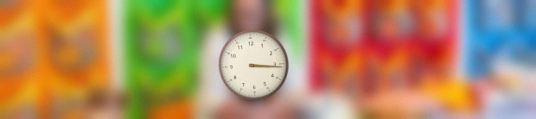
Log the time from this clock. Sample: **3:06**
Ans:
**3:16**
